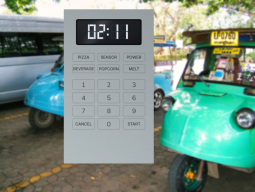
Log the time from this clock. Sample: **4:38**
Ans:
**2:11**
